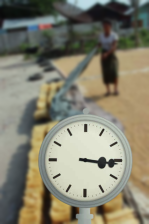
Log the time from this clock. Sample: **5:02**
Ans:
**3:16**
